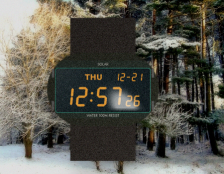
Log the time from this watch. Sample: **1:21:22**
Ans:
**12:57:26**
